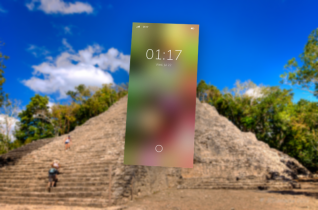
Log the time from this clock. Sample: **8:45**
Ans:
**1:17**
